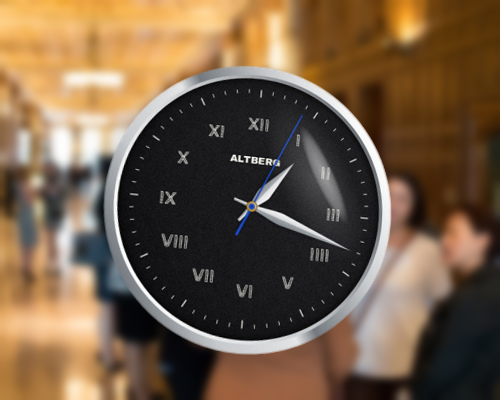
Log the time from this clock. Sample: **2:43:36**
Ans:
**1:18:04**
